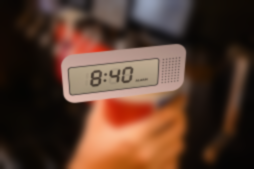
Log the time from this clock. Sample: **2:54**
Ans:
**8:40**
